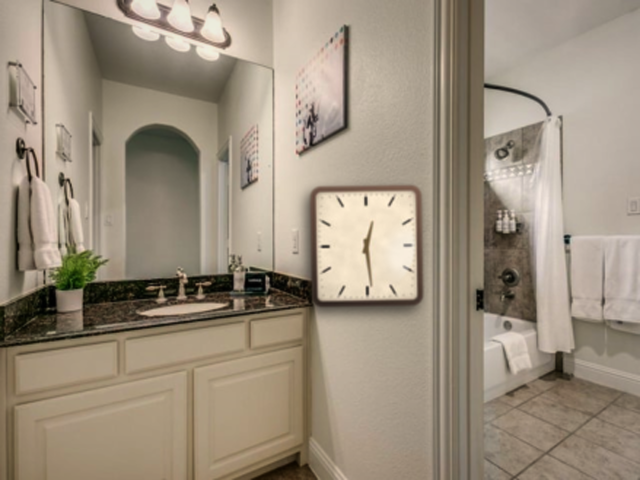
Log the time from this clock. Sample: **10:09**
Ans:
**12:29**
